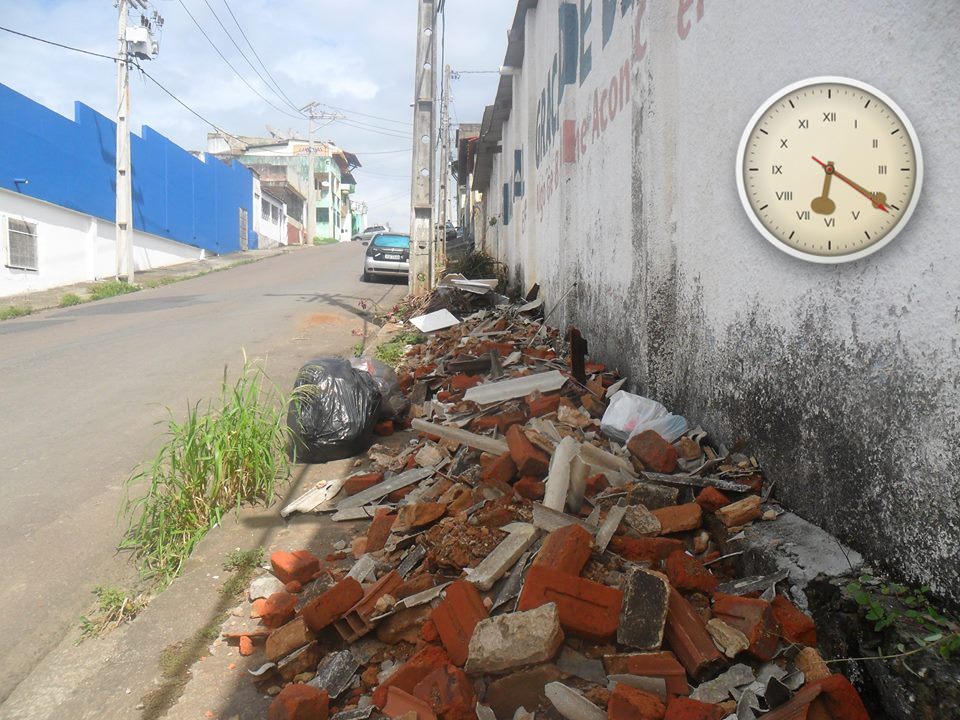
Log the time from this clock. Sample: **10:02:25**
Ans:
**6:20:21**
